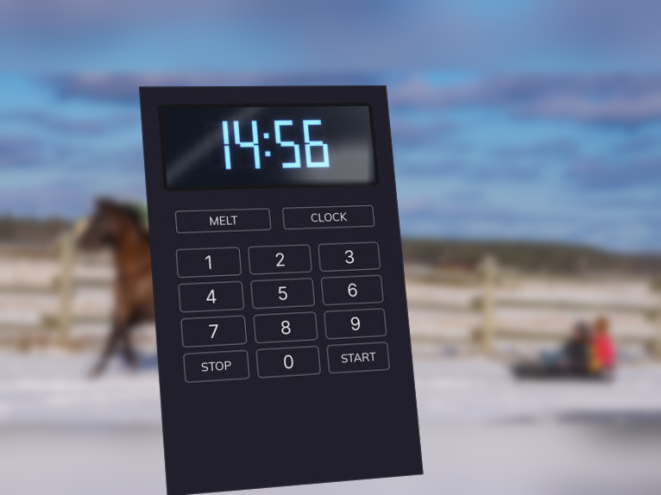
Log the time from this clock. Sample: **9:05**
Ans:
**14:56**
